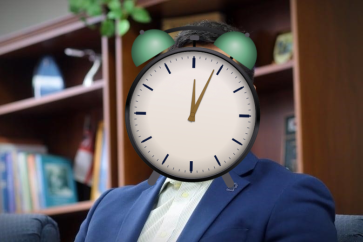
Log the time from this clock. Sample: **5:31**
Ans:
**12:04**
